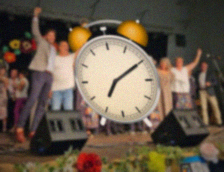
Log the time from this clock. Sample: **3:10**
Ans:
**7:10**
